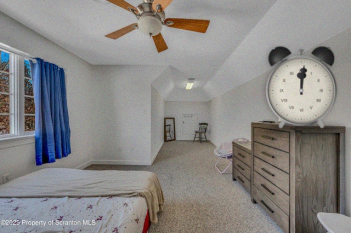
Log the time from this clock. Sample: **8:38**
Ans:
**12:01**
